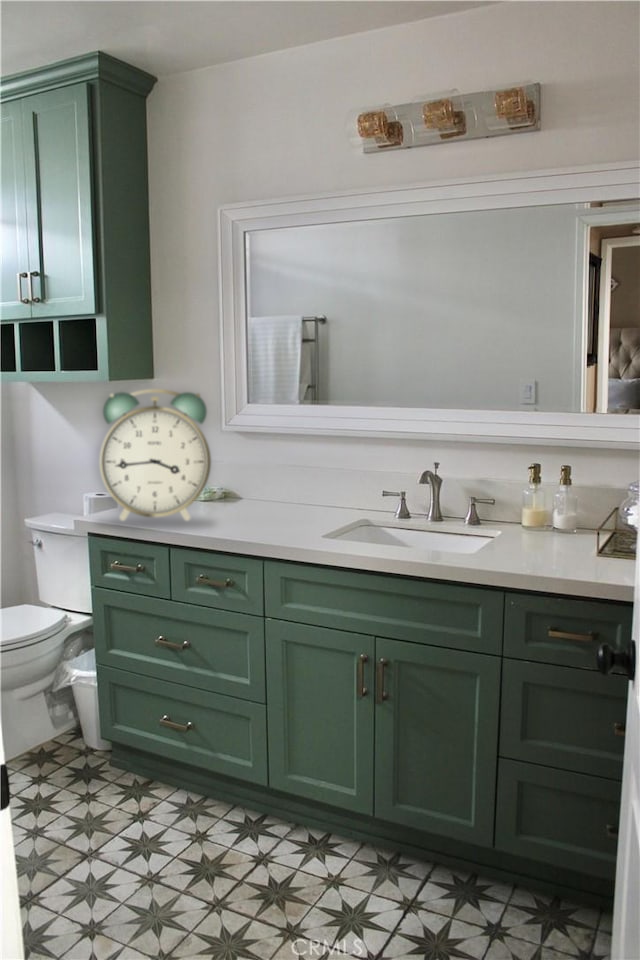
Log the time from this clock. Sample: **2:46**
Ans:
**3:44**
